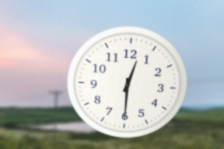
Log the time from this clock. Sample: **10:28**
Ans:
**12:30**
